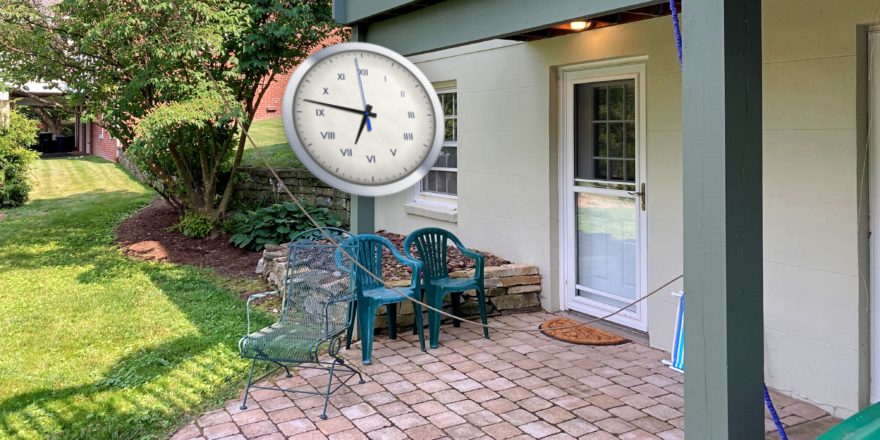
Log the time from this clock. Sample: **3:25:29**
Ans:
**6:46:59**
